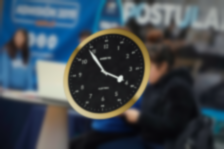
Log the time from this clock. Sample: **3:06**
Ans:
**3:54**
